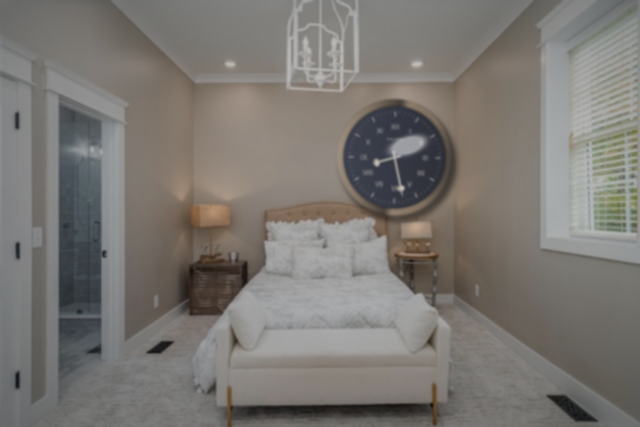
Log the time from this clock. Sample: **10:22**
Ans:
**8:28**
